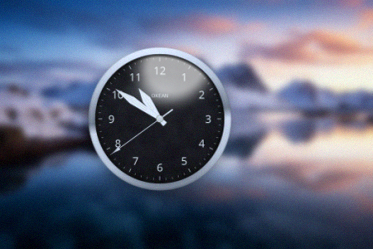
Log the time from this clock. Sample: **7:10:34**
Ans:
**10:50:39**
